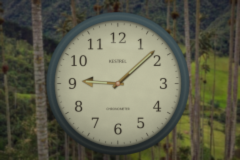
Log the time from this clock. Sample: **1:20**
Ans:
**9:08**
